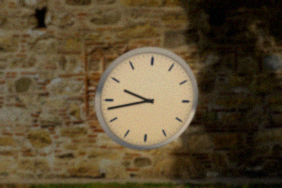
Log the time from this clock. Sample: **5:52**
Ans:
**9:43**
